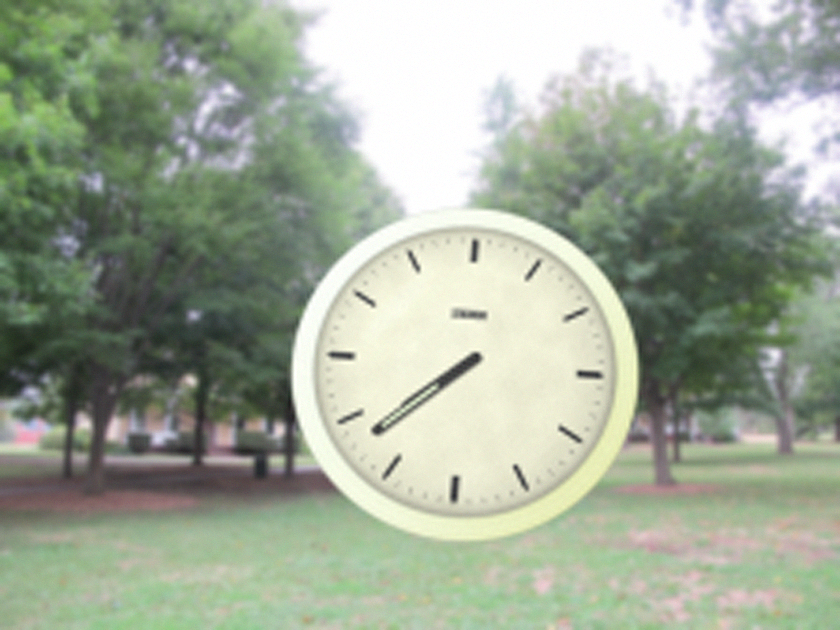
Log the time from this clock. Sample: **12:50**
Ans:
**7:38**
